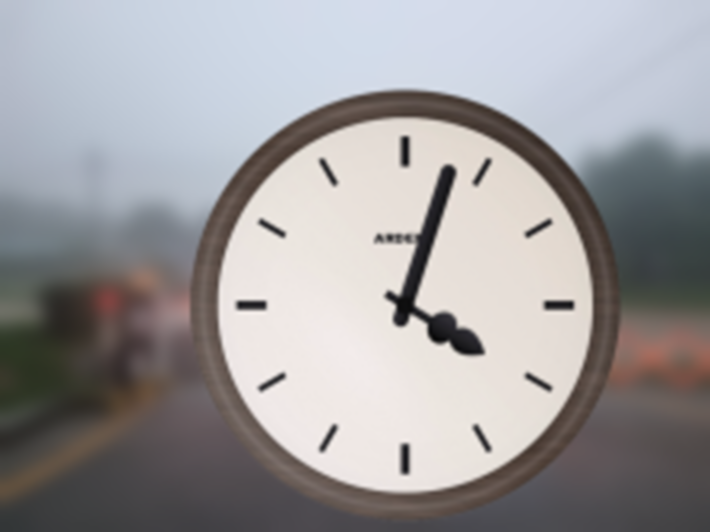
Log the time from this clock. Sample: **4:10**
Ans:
**4:03**
